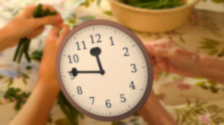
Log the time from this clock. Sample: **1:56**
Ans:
**11:46**
